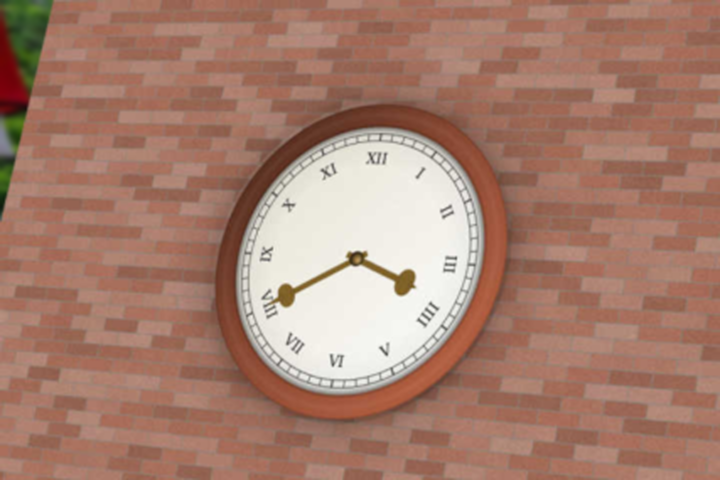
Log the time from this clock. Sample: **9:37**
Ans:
**3:40**
